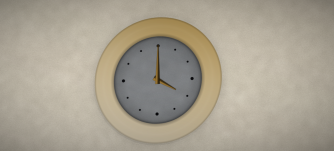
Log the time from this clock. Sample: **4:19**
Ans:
**4:00**
